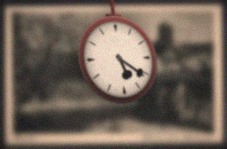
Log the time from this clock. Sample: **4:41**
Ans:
**5:21**
